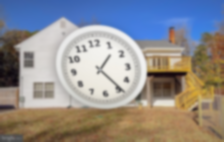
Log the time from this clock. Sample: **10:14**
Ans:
**1:24**
